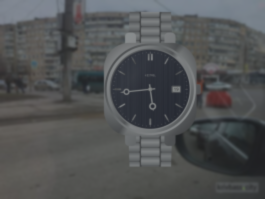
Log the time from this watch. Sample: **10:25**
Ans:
**5:44**
